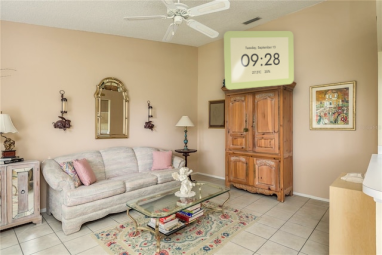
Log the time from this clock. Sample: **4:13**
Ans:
**9:28**
